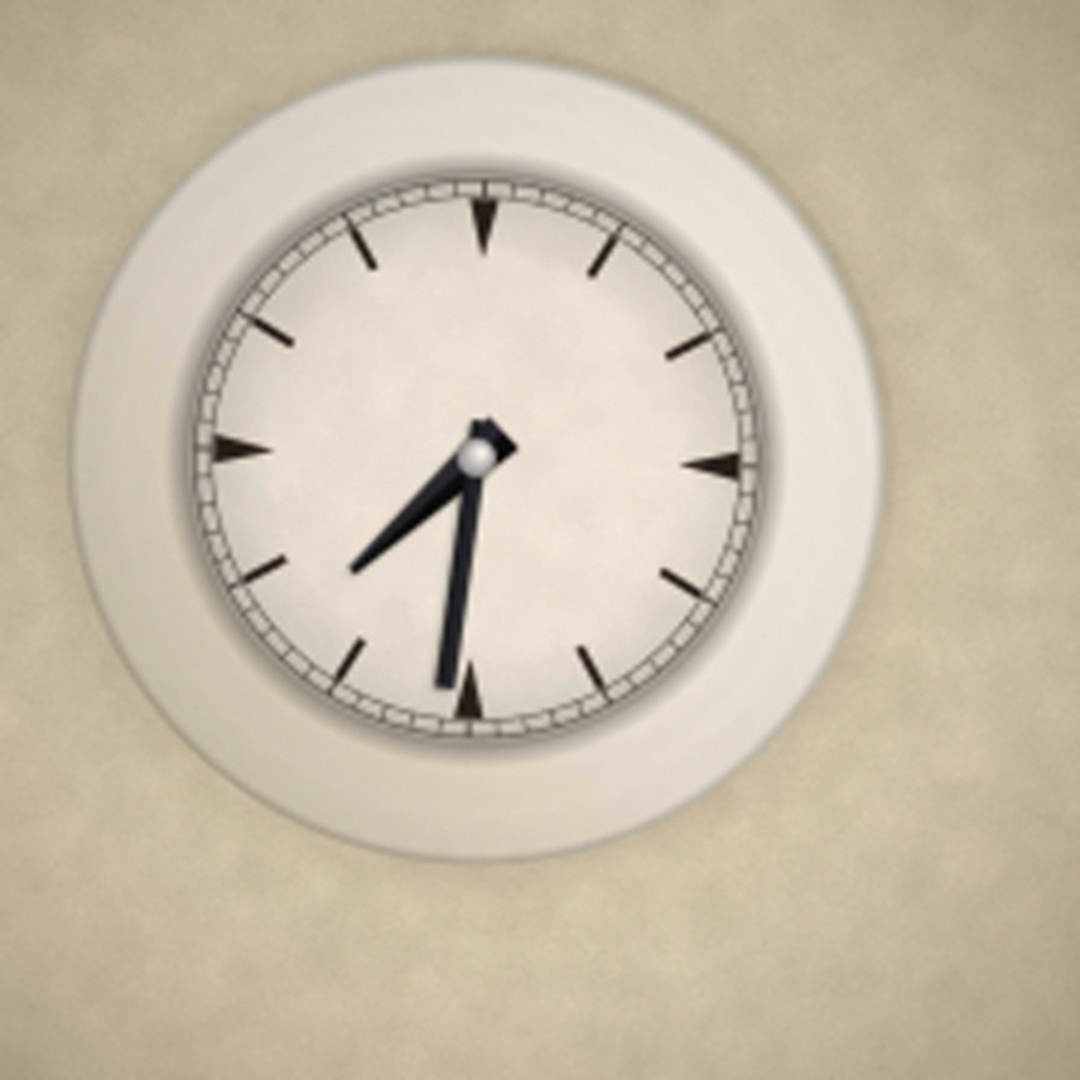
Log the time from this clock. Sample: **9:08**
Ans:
**7:31**
